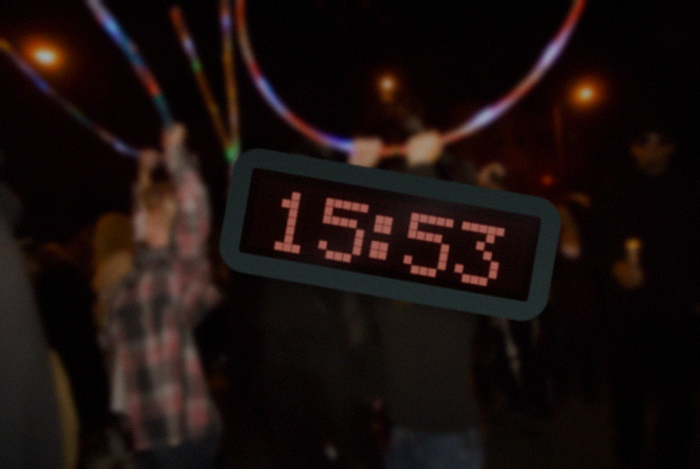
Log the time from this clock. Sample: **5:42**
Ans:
**15:53**
